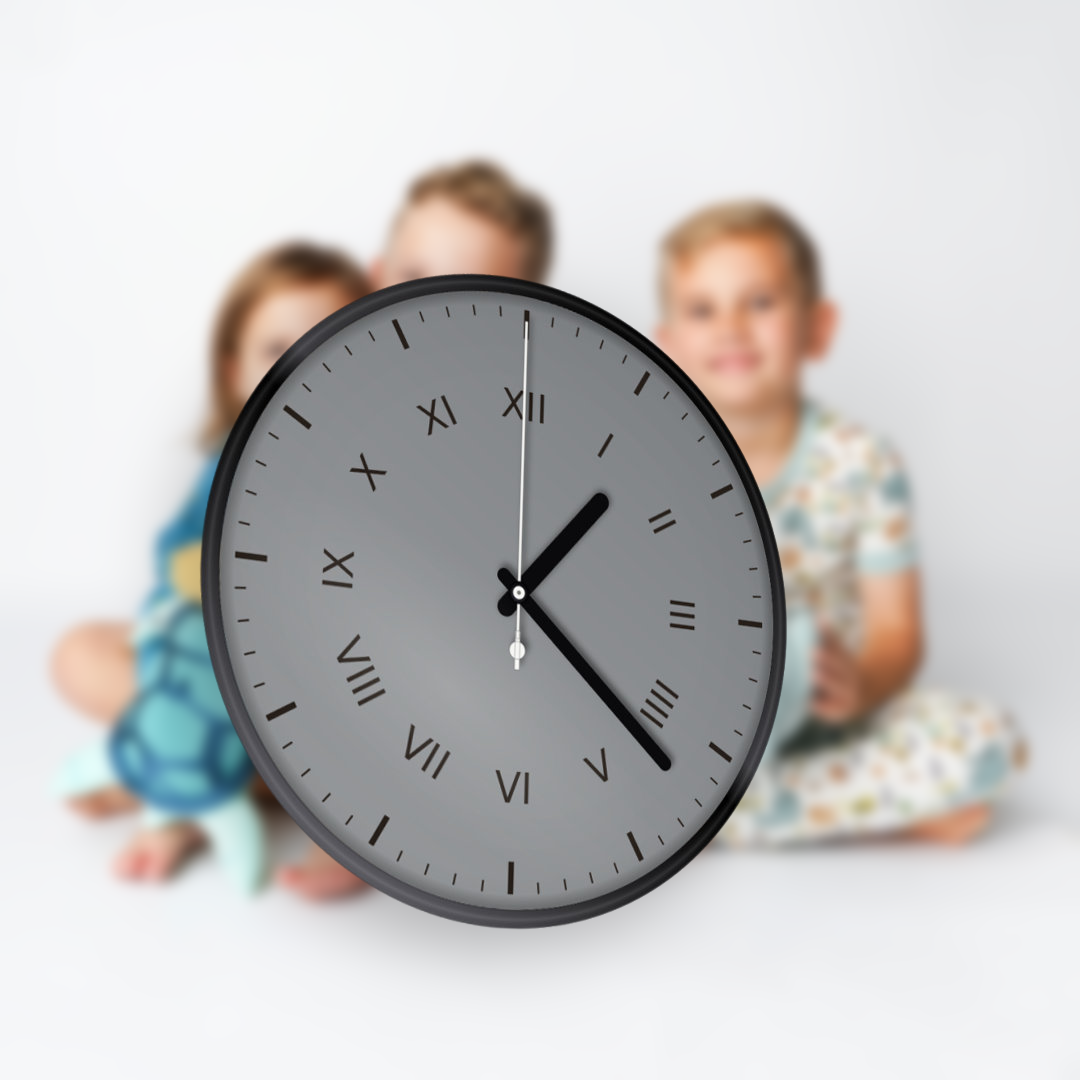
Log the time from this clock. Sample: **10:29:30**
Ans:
**1:22:00**
